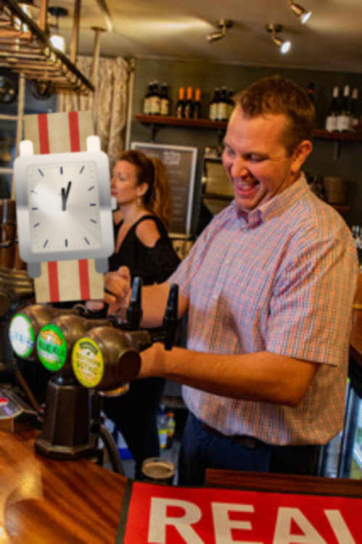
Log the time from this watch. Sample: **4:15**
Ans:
**12:03**
